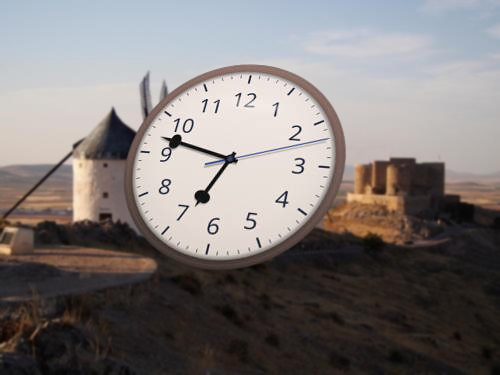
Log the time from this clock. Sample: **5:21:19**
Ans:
**6:47:12**
